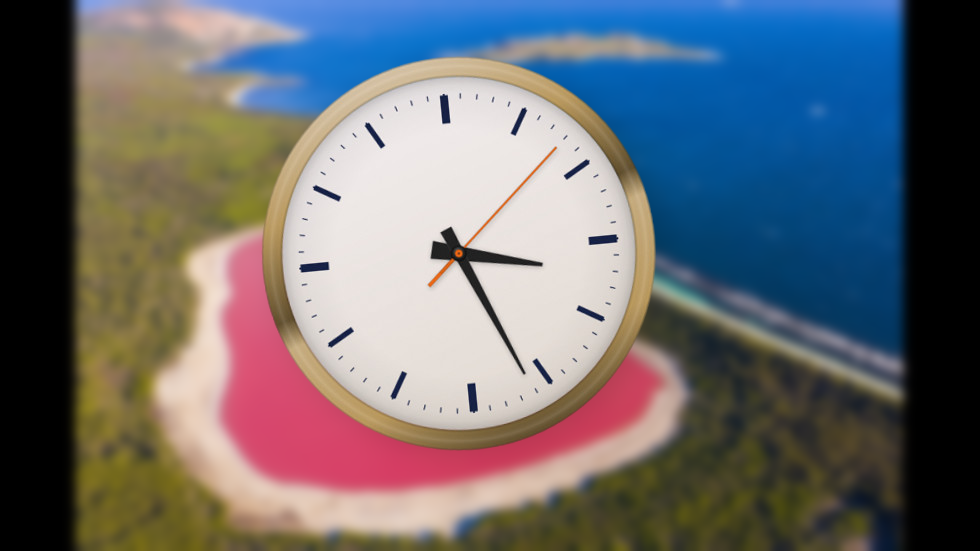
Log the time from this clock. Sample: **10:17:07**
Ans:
**3:26:08**
